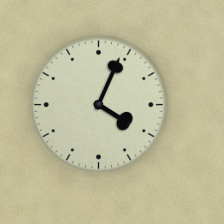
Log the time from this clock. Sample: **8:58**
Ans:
**4:04**
